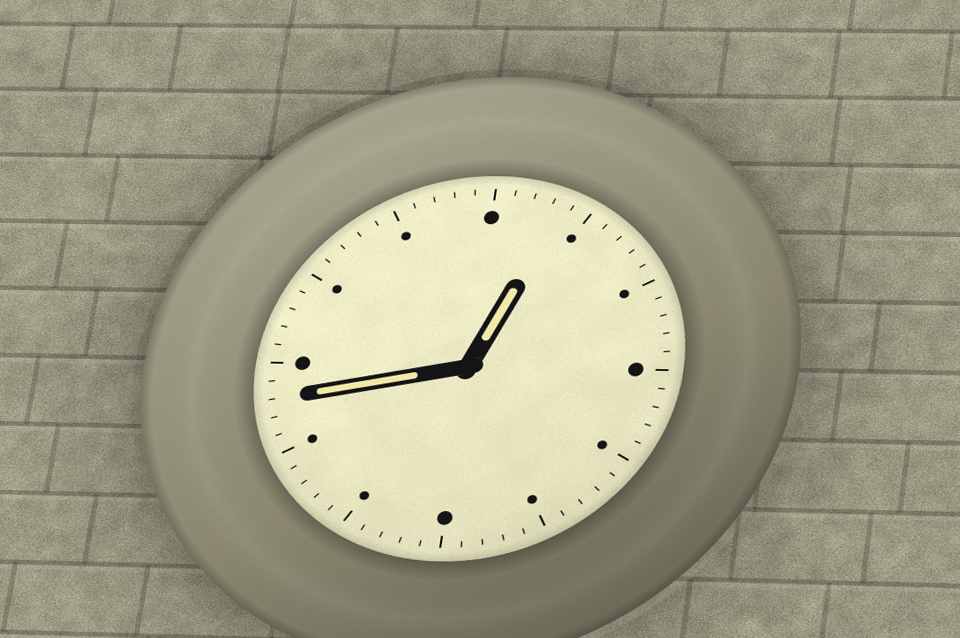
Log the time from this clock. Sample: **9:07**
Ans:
**12:43**
